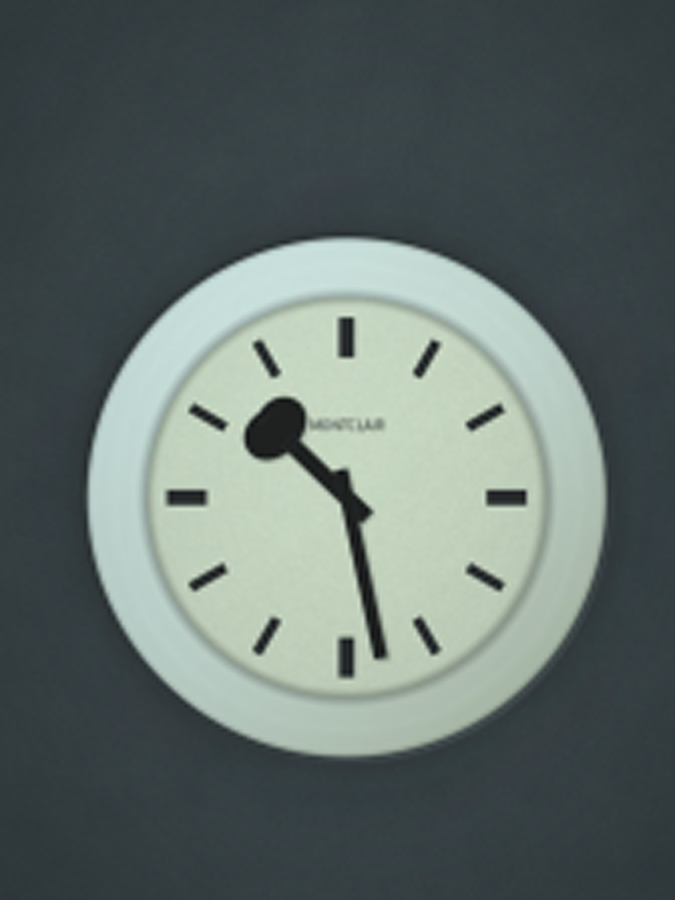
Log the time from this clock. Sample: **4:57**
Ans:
**10:28**
